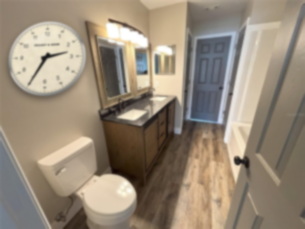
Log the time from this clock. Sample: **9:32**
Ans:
**2:35**
